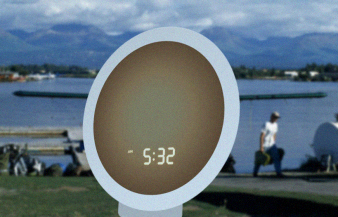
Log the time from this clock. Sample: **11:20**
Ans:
**5:32**
